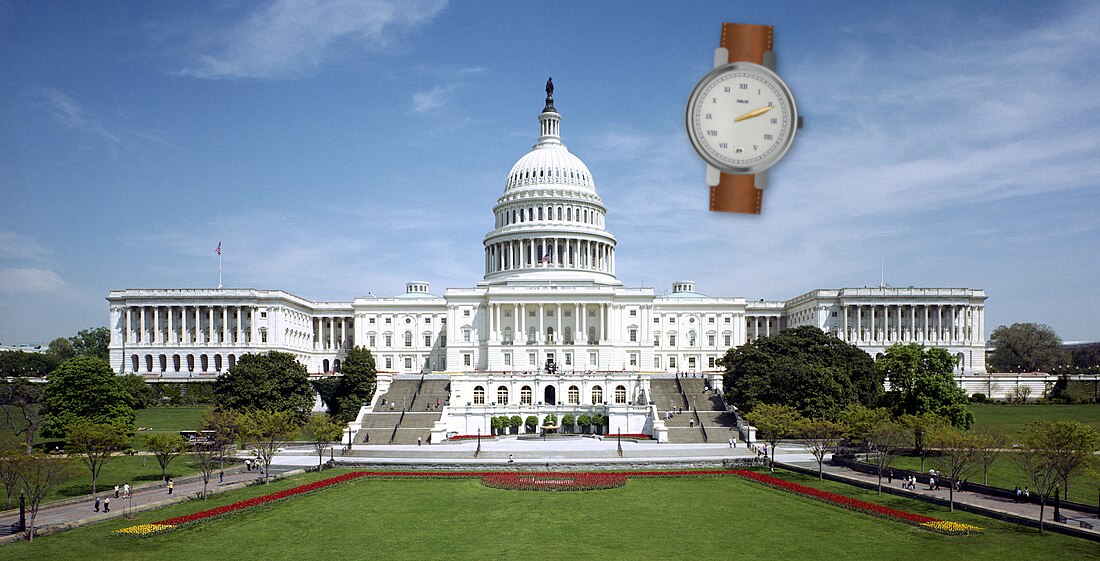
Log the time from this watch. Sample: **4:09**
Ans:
**2:11**
